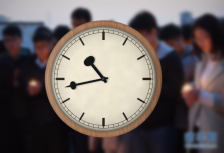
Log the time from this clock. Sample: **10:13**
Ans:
**10:43**
